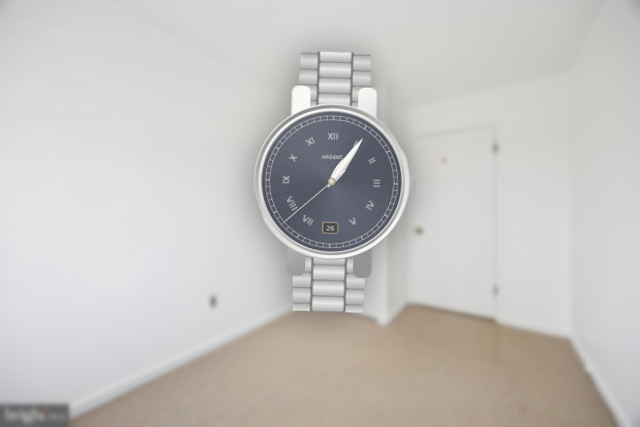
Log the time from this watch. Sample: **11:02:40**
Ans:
**1:05:38**
